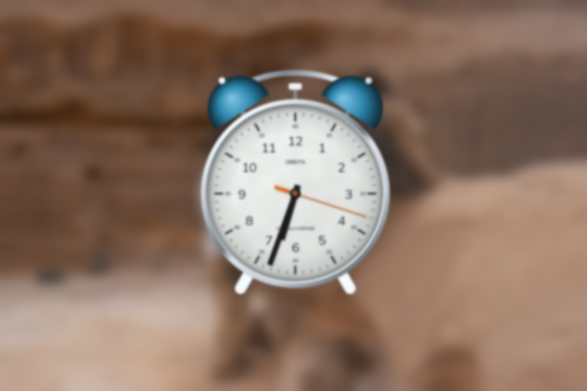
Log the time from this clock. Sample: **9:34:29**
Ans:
**6:33:18**
